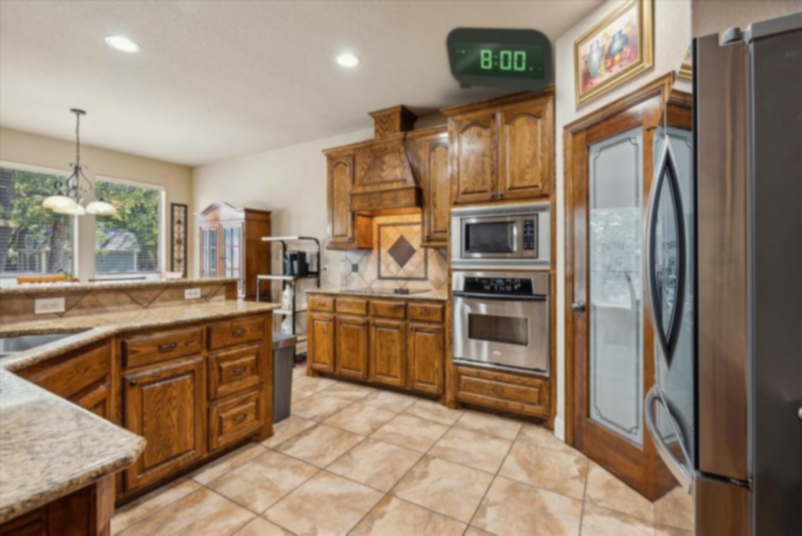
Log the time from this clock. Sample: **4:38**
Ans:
**8:00**
